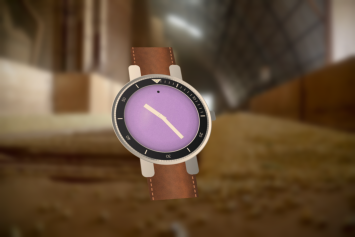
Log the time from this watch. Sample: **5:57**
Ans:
**10:24**
